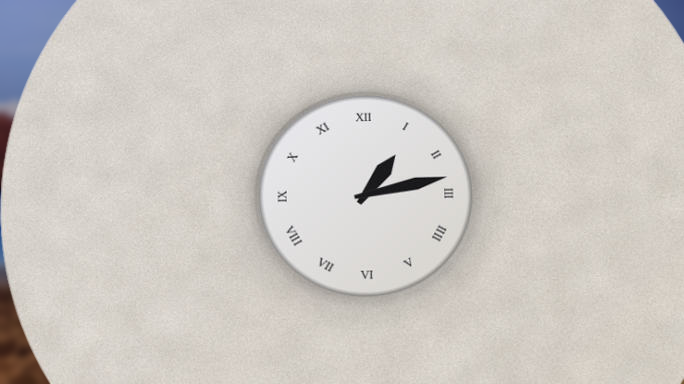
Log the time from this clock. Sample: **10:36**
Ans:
**1:13**
